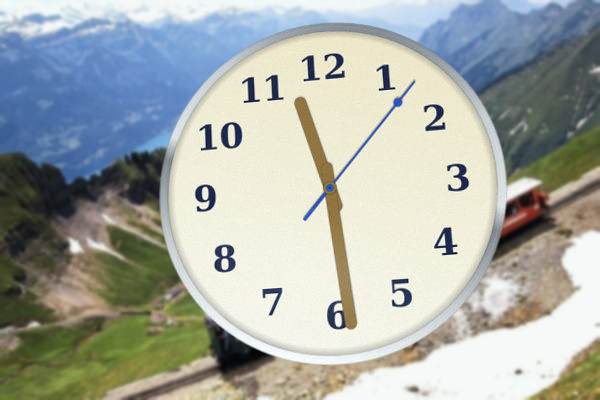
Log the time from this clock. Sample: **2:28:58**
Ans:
**11:29:07**
